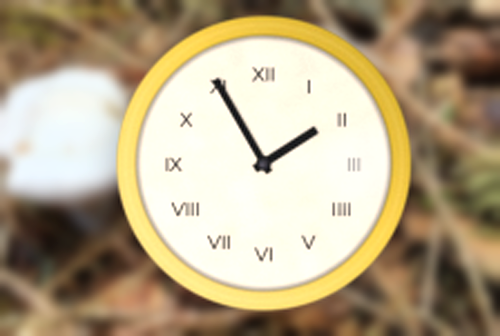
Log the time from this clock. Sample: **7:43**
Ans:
**1:55**
